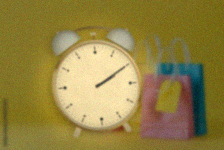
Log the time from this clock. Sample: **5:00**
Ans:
**2:10**
